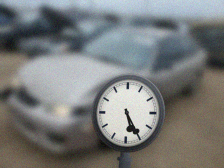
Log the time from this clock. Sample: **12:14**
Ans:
**5:25**
